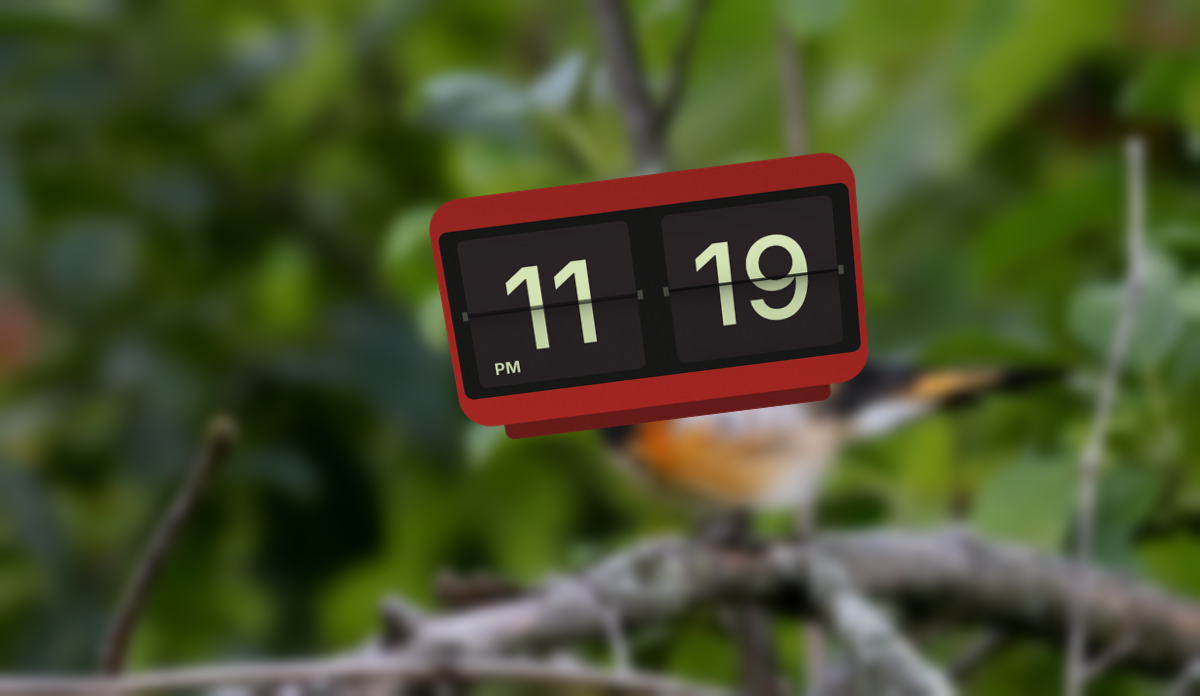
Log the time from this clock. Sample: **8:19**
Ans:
**11:19**
